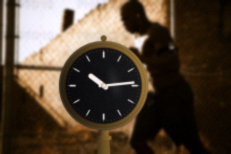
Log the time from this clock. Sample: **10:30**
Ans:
**10:14**
